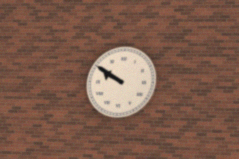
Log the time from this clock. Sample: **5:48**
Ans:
**9:50**
